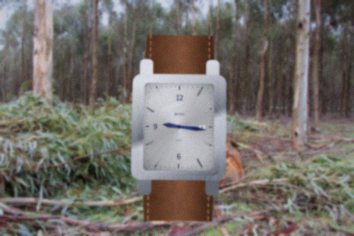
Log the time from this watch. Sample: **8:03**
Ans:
**9:16**
